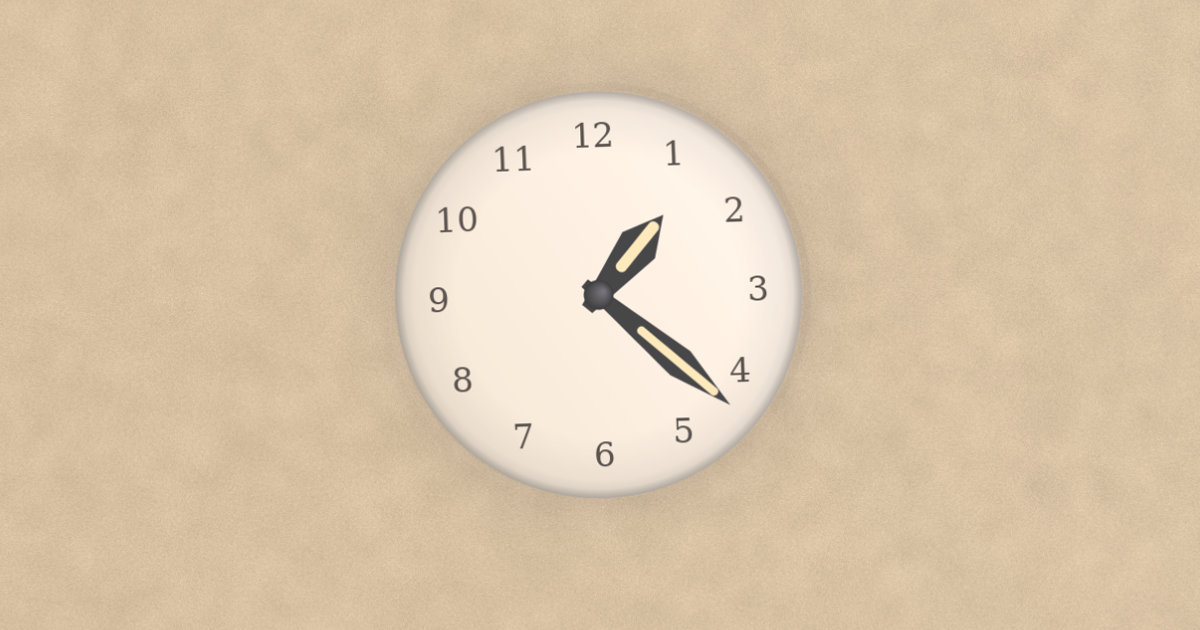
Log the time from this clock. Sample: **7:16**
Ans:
**1:22**
